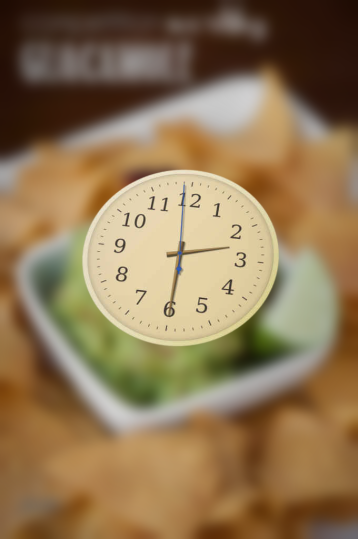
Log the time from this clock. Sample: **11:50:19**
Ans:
**2:29:59**
